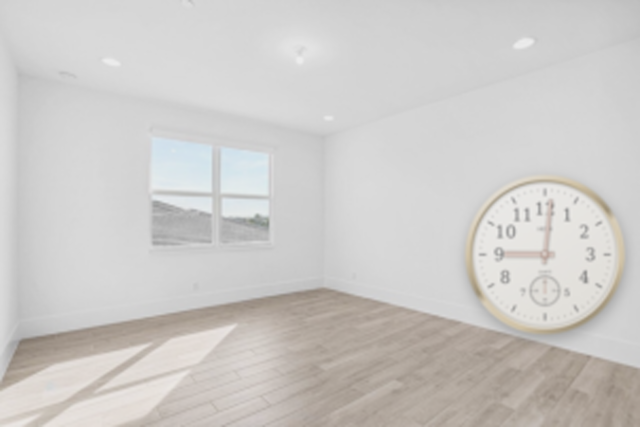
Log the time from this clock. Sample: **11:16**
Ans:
**9:01**
